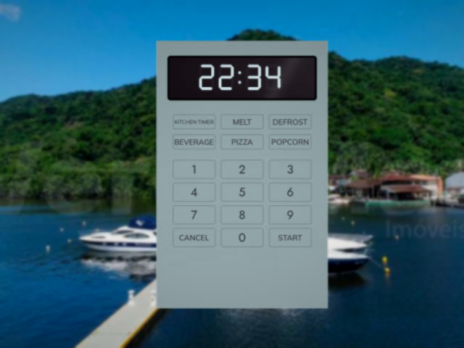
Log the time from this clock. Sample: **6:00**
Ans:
**22:34**
